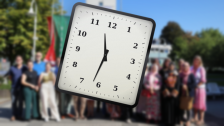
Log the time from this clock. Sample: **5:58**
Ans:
**11:32**
